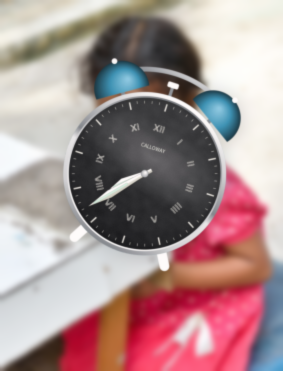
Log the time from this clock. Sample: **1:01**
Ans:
**7:37**
